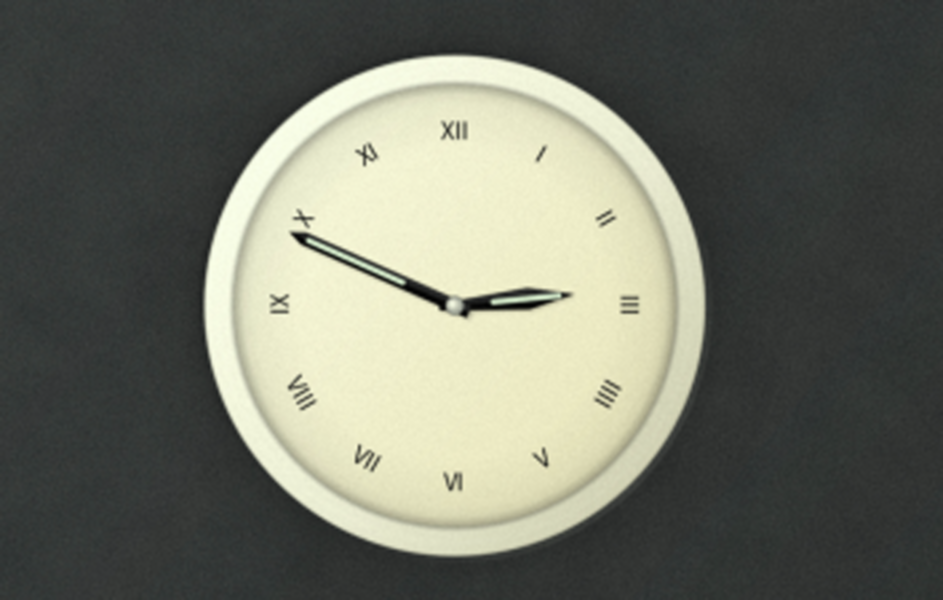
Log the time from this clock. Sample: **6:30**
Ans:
**2:49**
